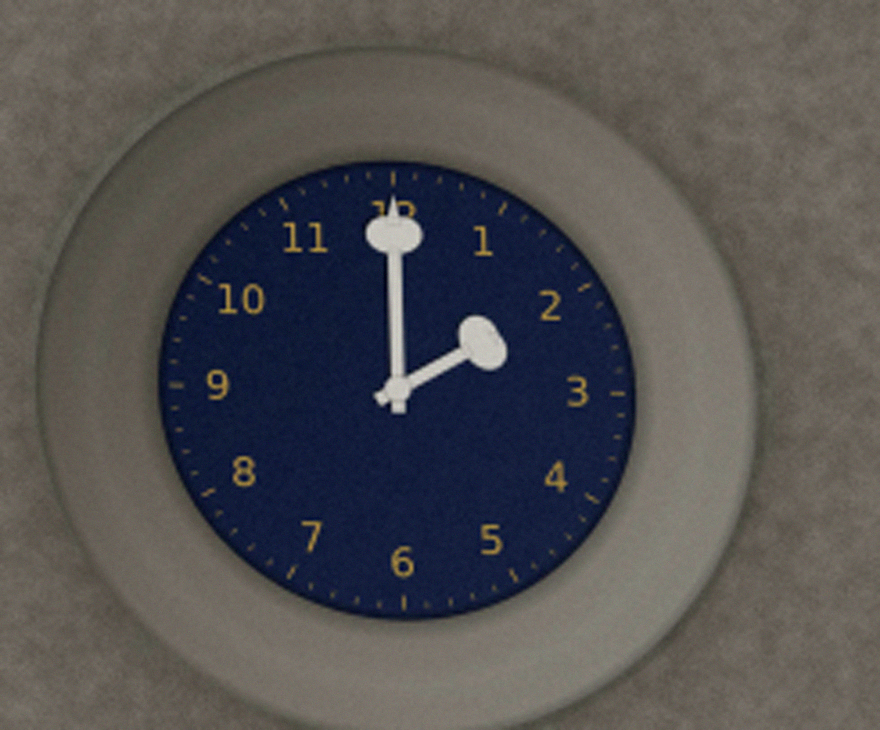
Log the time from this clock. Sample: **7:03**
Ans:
**2:00**
